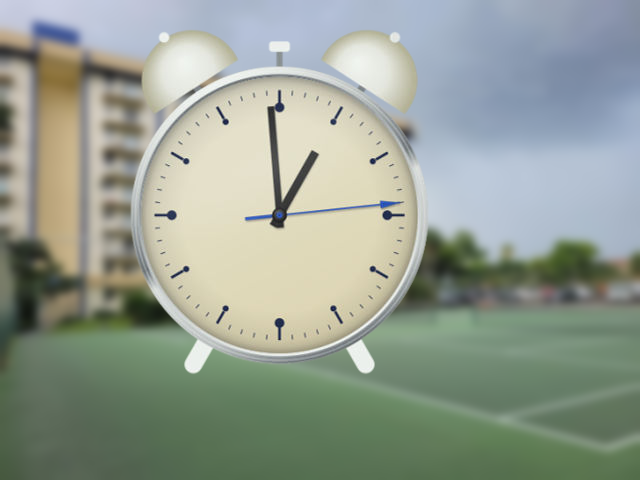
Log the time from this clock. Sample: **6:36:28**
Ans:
**12:59:14**
